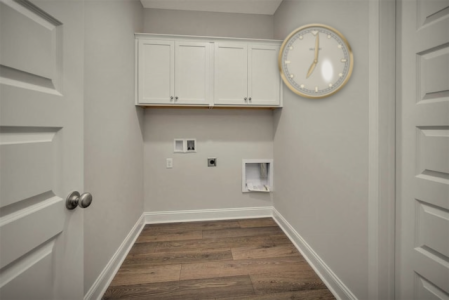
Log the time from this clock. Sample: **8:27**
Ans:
**7:01**
